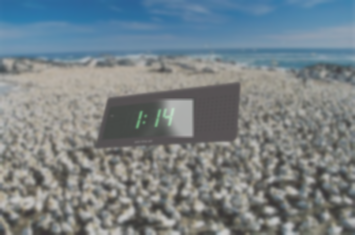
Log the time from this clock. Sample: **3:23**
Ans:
**1:14**
